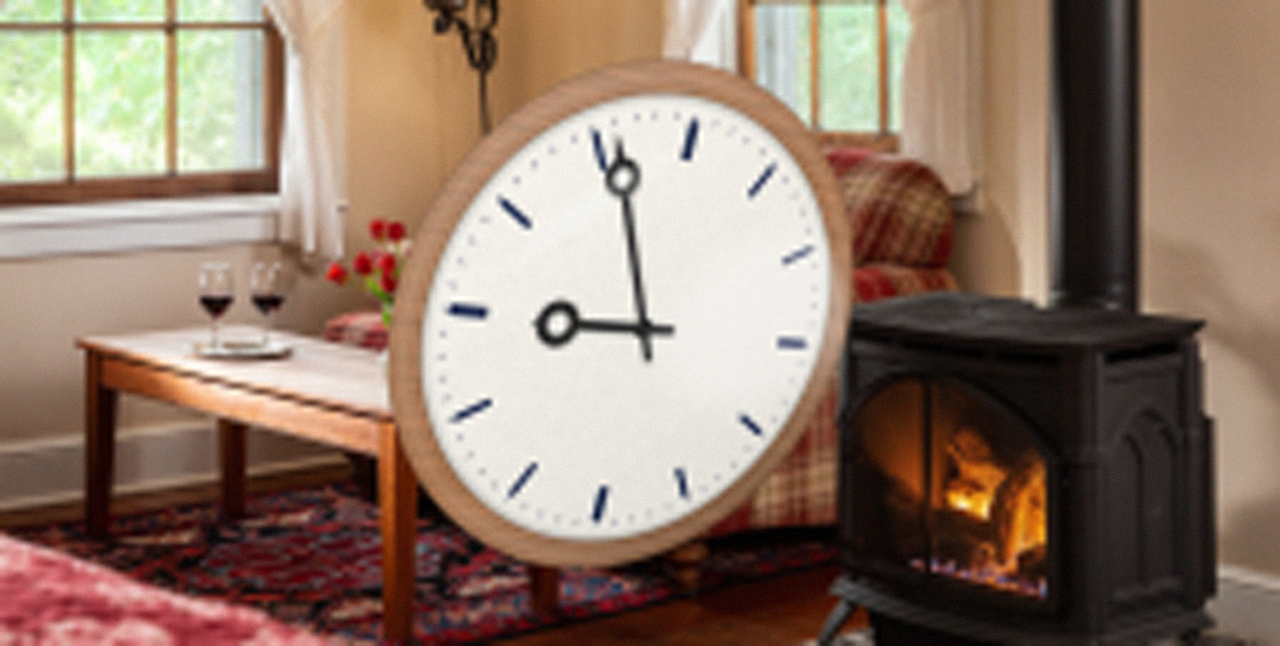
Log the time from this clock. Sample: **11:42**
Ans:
**8:56**
